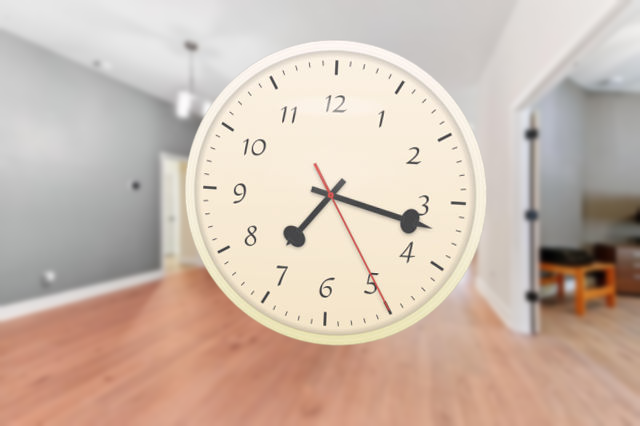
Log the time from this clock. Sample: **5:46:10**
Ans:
**7:17:25**
